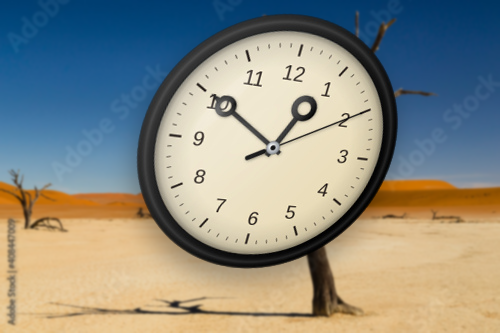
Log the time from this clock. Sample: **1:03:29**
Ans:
**12:50:10**
